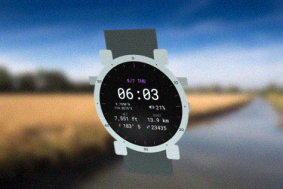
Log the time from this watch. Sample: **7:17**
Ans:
**6:03**
